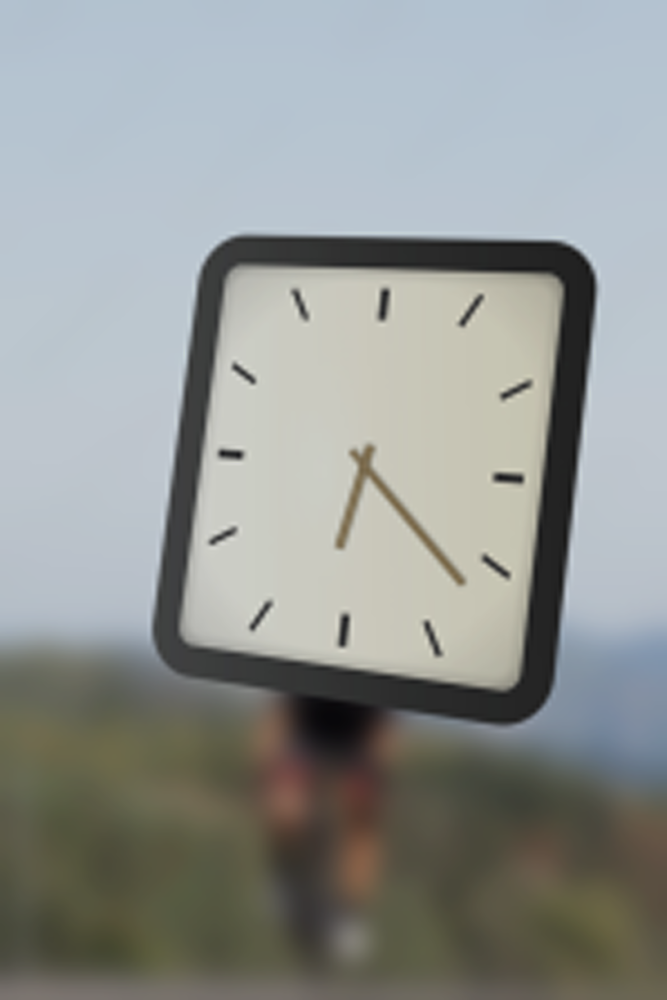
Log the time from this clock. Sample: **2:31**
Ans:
**6:22**
